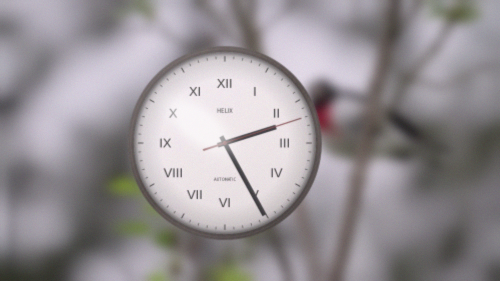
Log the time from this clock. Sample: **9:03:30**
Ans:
**2:25:12**
